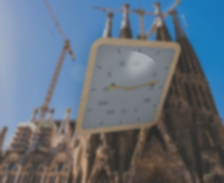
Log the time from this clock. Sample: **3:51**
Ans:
**9:13**
